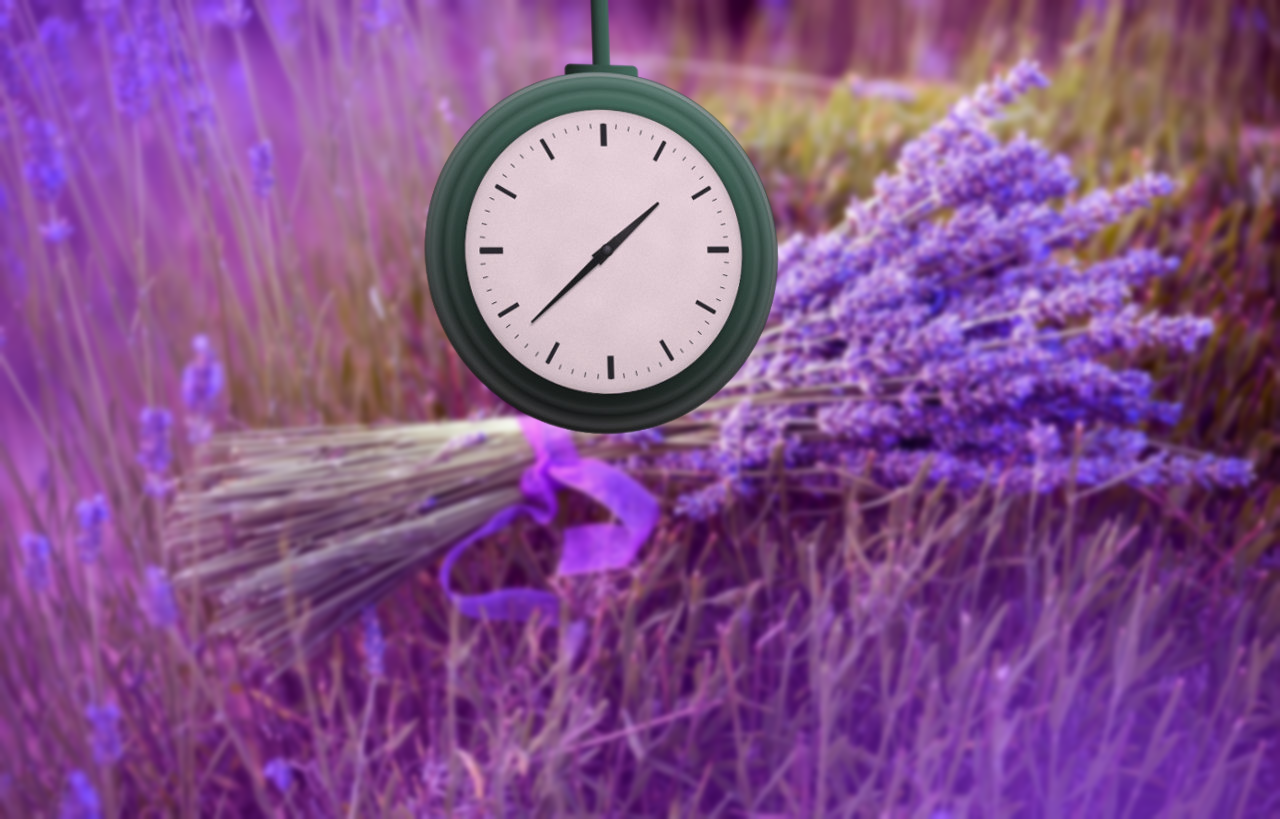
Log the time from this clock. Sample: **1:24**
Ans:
**1:38**
